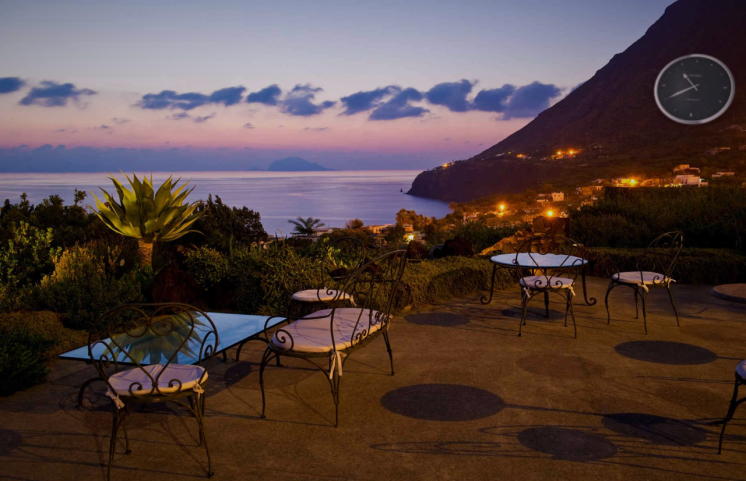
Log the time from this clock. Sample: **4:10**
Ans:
**10:40**
